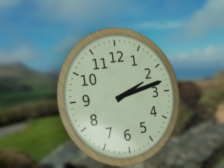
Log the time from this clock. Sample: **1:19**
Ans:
**2:13**
